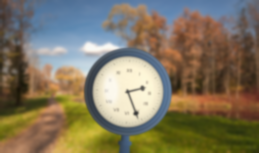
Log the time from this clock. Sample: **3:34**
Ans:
**2:26**
